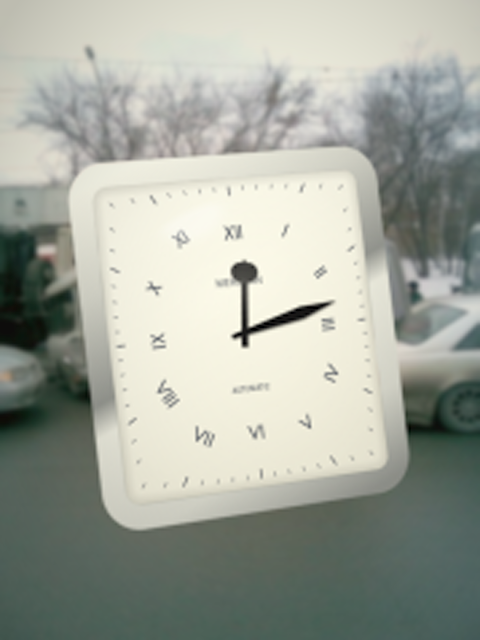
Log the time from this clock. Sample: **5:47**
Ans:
**12:13**
